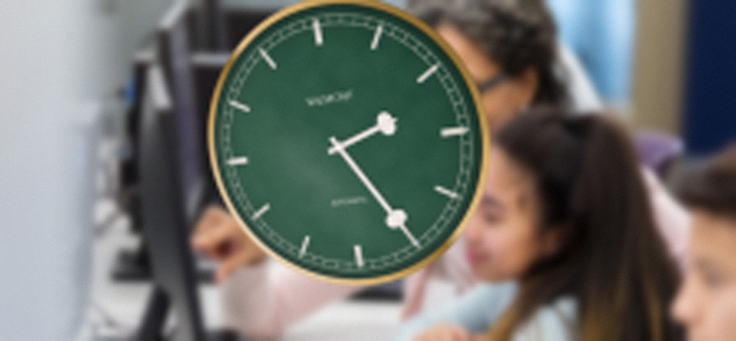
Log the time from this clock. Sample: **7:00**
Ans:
**2:25**
